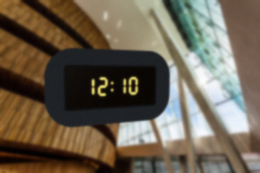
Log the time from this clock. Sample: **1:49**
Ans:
**12:10**
